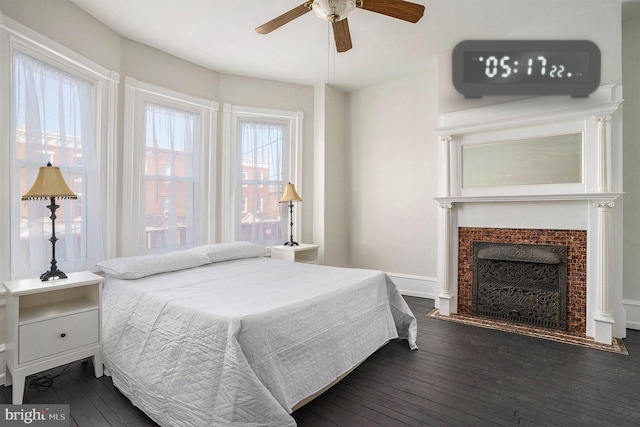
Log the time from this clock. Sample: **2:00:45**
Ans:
**5:17:22**
